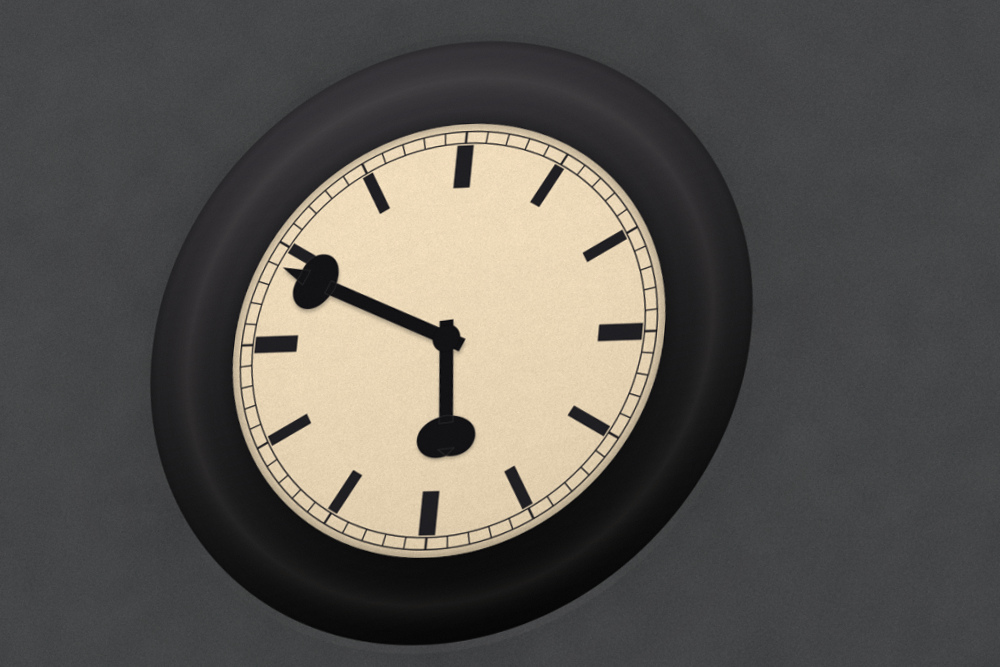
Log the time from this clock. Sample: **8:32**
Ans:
**5:49**
